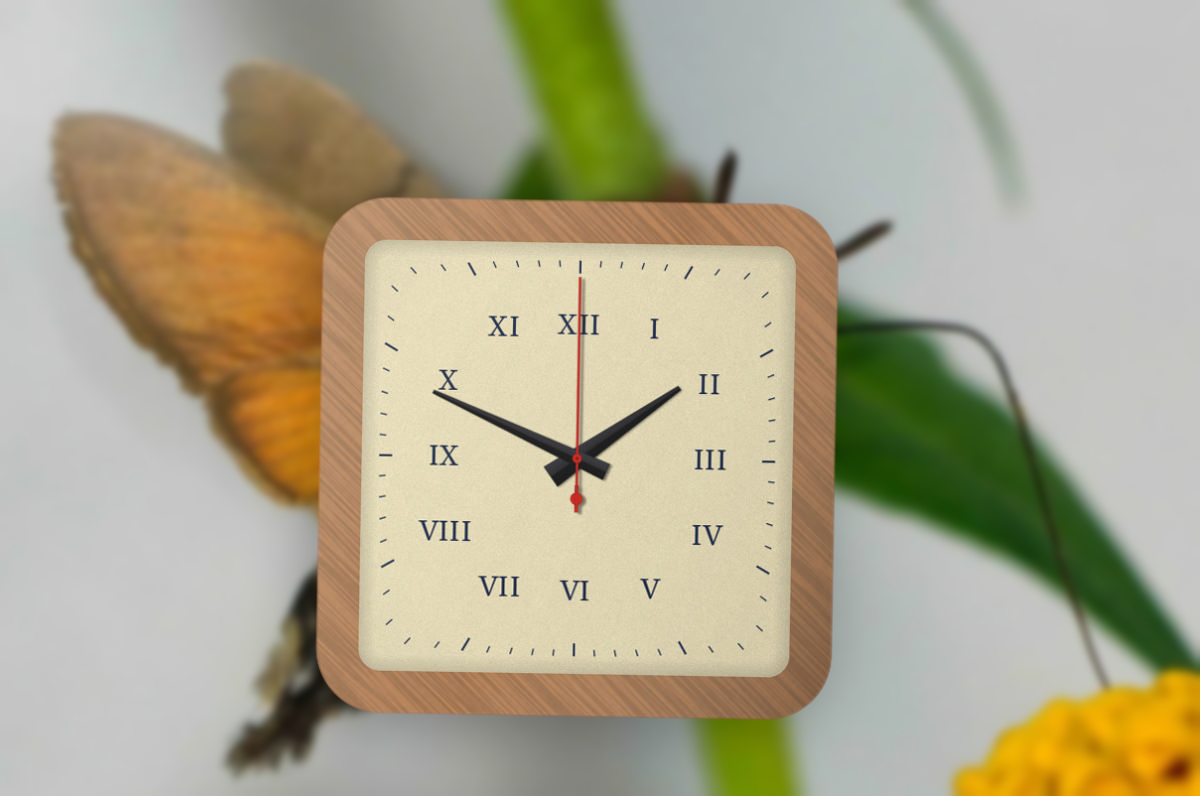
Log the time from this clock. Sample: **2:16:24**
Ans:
**1:49:00**
